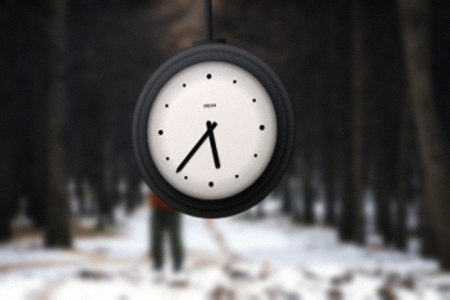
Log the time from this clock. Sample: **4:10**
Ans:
**5:37**
